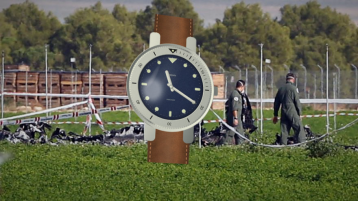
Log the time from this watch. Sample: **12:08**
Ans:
**11:20**
